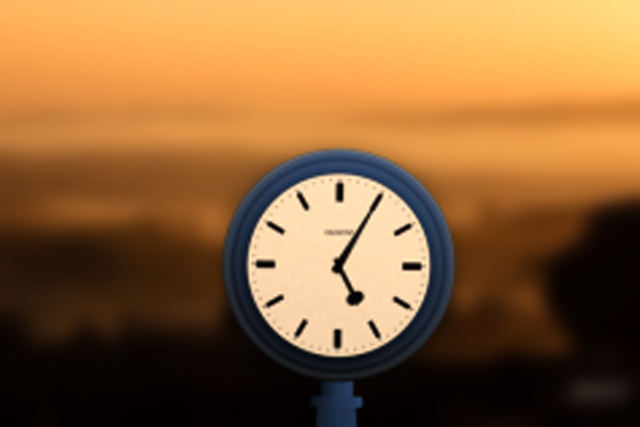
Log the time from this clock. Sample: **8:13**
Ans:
**5:05**
